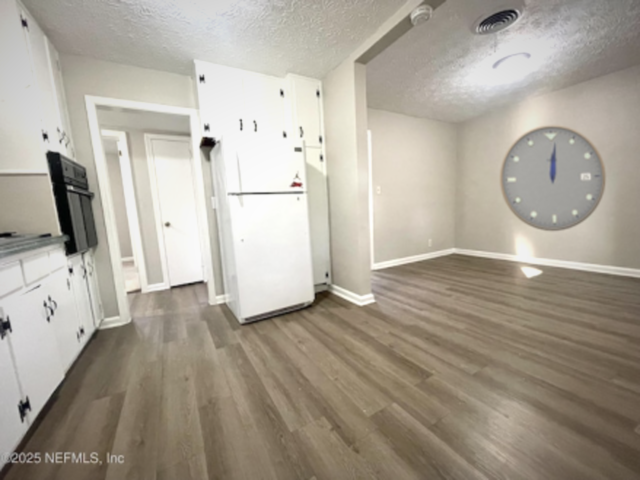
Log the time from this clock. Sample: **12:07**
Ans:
**12:01**
